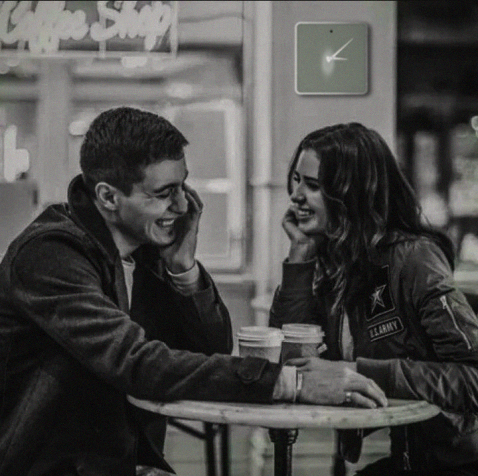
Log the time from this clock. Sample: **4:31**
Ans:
**3:08**
